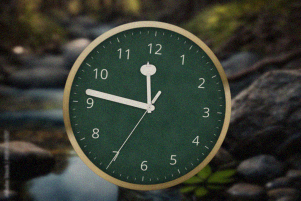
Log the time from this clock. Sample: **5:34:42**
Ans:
**11:46:35**
